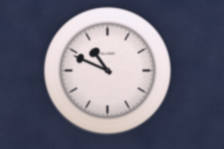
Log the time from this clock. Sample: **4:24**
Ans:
**10:49**
